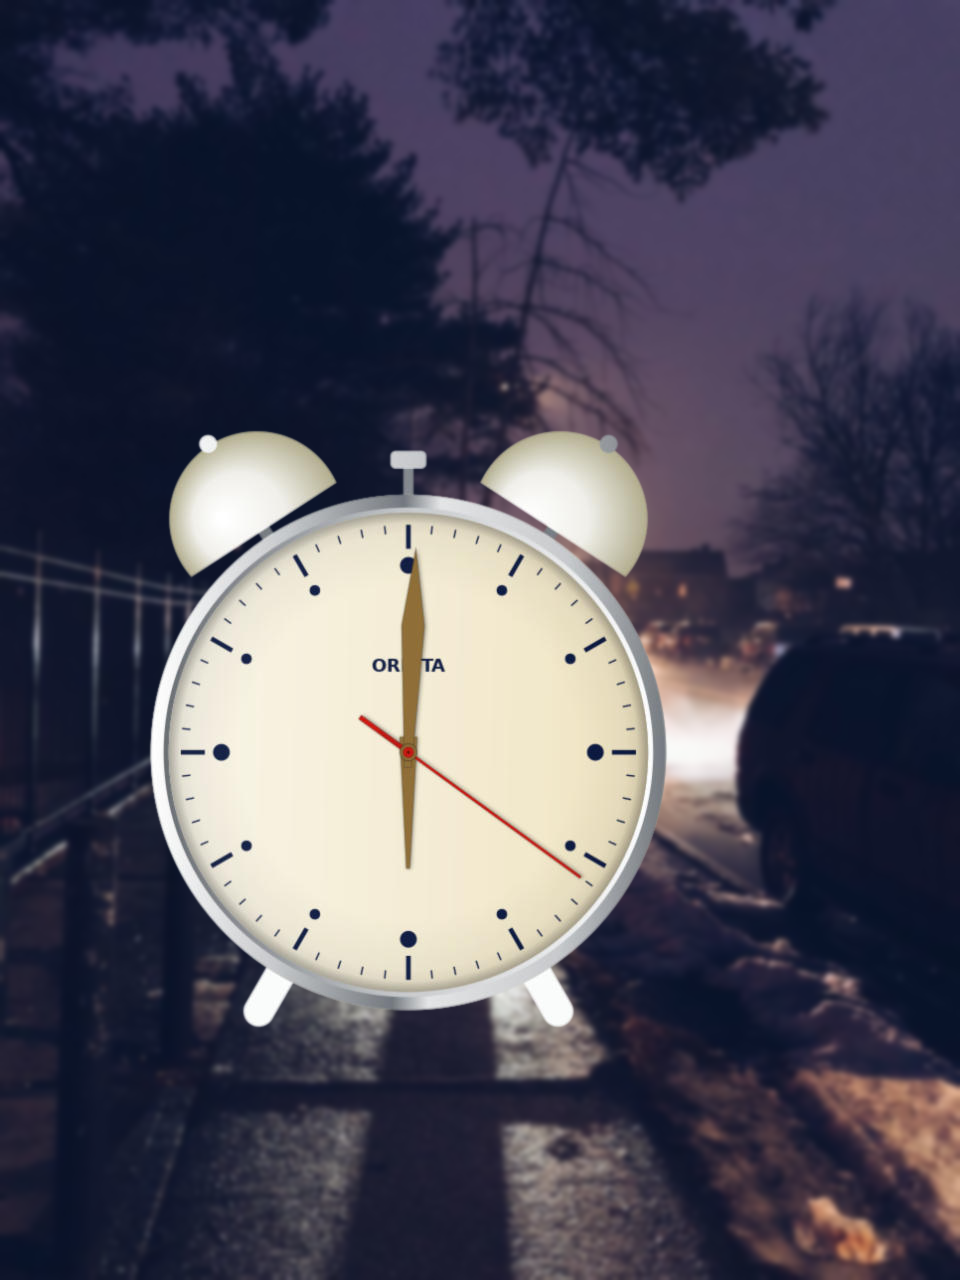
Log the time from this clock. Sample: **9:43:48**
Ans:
**6:00:21**
